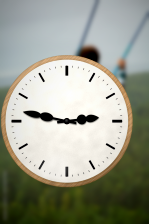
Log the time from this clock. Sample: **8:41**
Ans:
**2:47**
